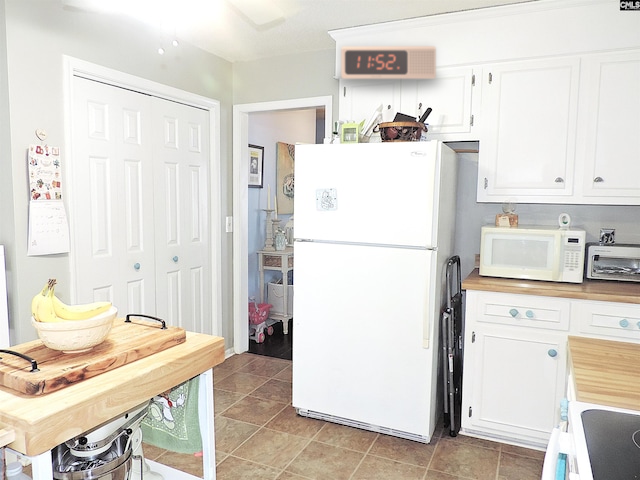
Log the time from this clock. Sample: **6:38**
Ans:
**11:52**
